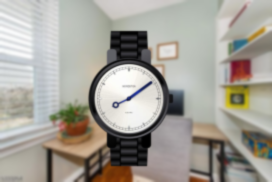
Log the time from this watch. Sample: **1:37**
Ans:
**8:09**
